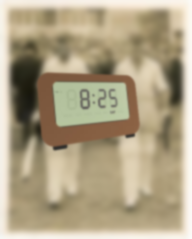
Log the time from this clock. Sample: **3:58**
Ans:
**8:25**
